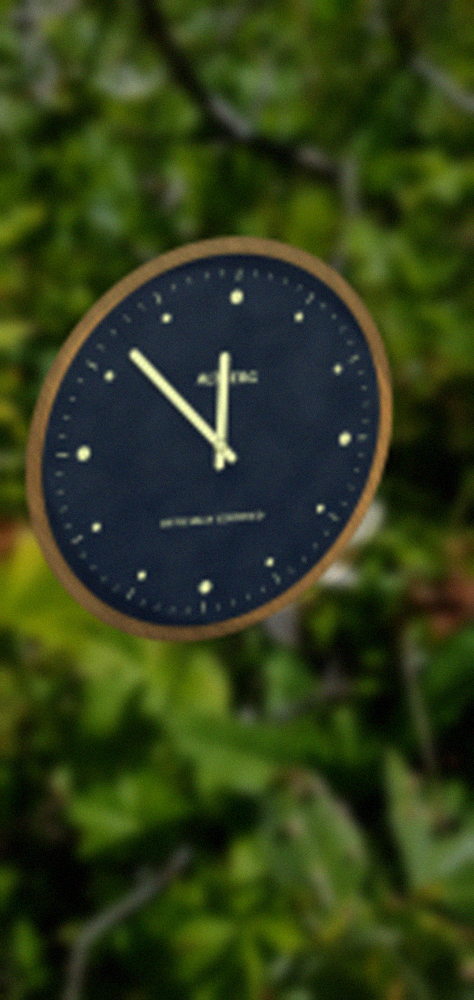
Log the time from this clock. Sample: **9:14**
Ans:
**11:52**
